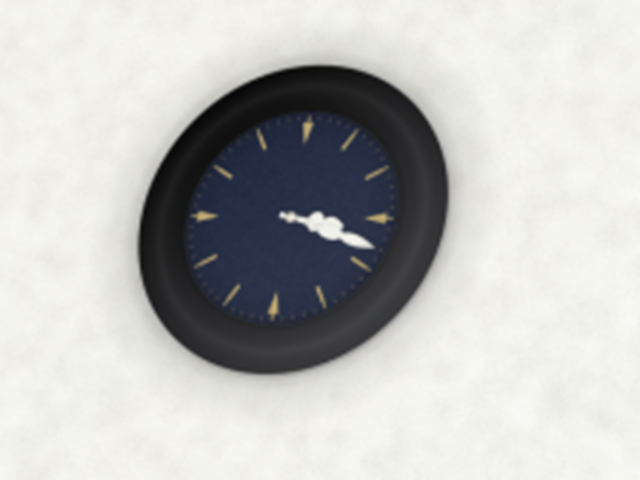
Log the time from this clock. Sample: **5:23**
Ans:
**3:18**
